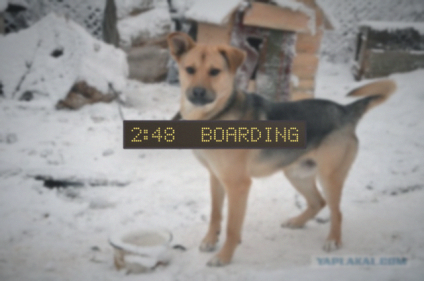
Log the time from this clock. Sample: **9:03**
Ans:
**2:48**
